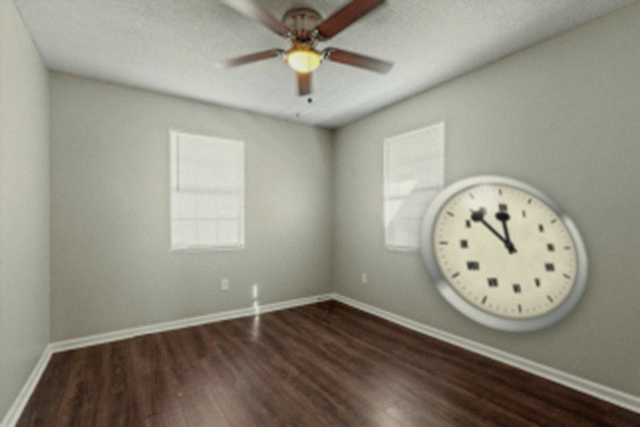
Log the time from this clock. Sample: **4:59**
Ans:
**11:53**
